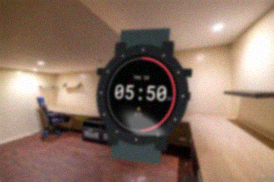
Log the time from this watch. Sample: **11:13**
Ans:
**5:50**
